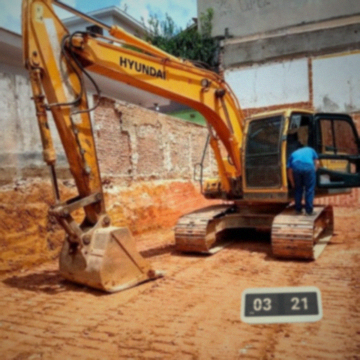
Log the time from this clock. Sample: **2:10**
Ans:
**3:21**
